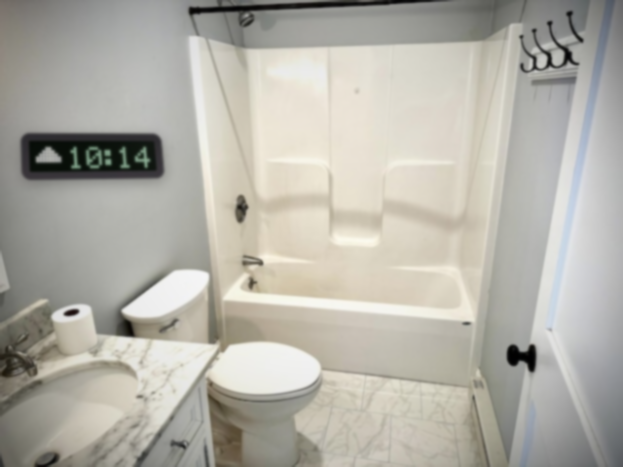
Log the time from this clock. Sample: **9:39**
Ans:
**10:14**
